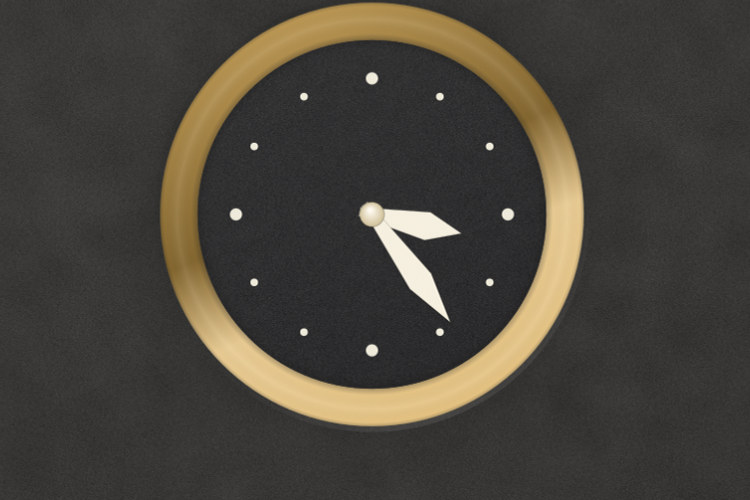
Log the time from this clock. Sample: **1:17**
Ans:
**3:24**
